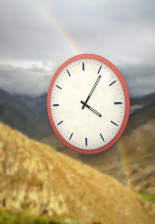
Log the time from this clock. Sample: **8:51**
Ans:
**4:06**
